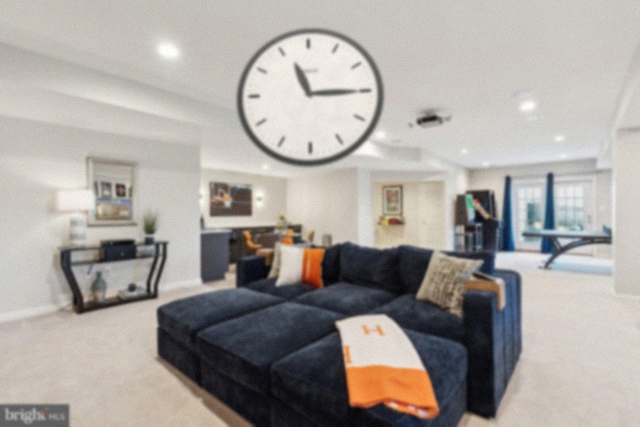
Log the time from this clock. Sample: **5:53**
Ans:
**11:15**
